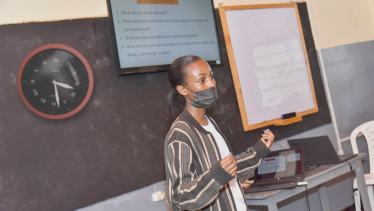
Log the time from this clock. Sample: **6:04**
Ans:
**3:28**
